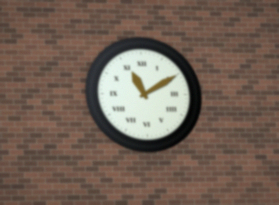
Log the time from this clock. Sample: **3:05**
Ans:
**11:10**
